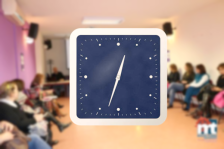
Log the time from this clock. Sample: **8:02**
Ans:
**12:33**
